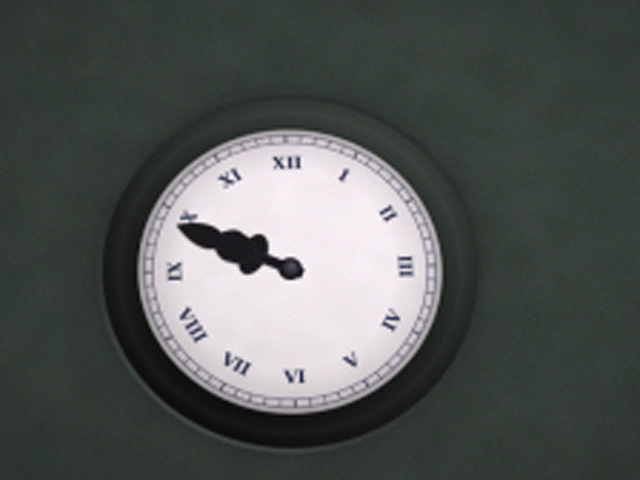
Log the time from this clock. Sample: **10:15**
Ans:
**9:49**
